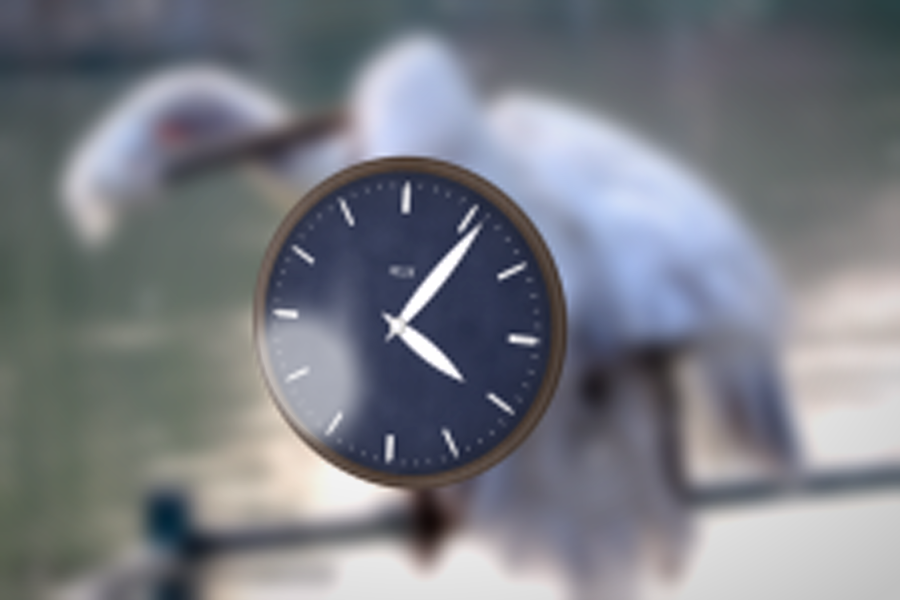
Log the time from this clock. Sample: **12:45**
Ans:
**4:06**
